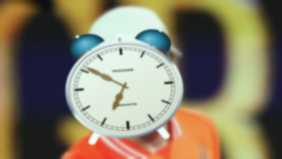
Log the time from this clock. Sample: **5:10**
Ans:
**6:51**
